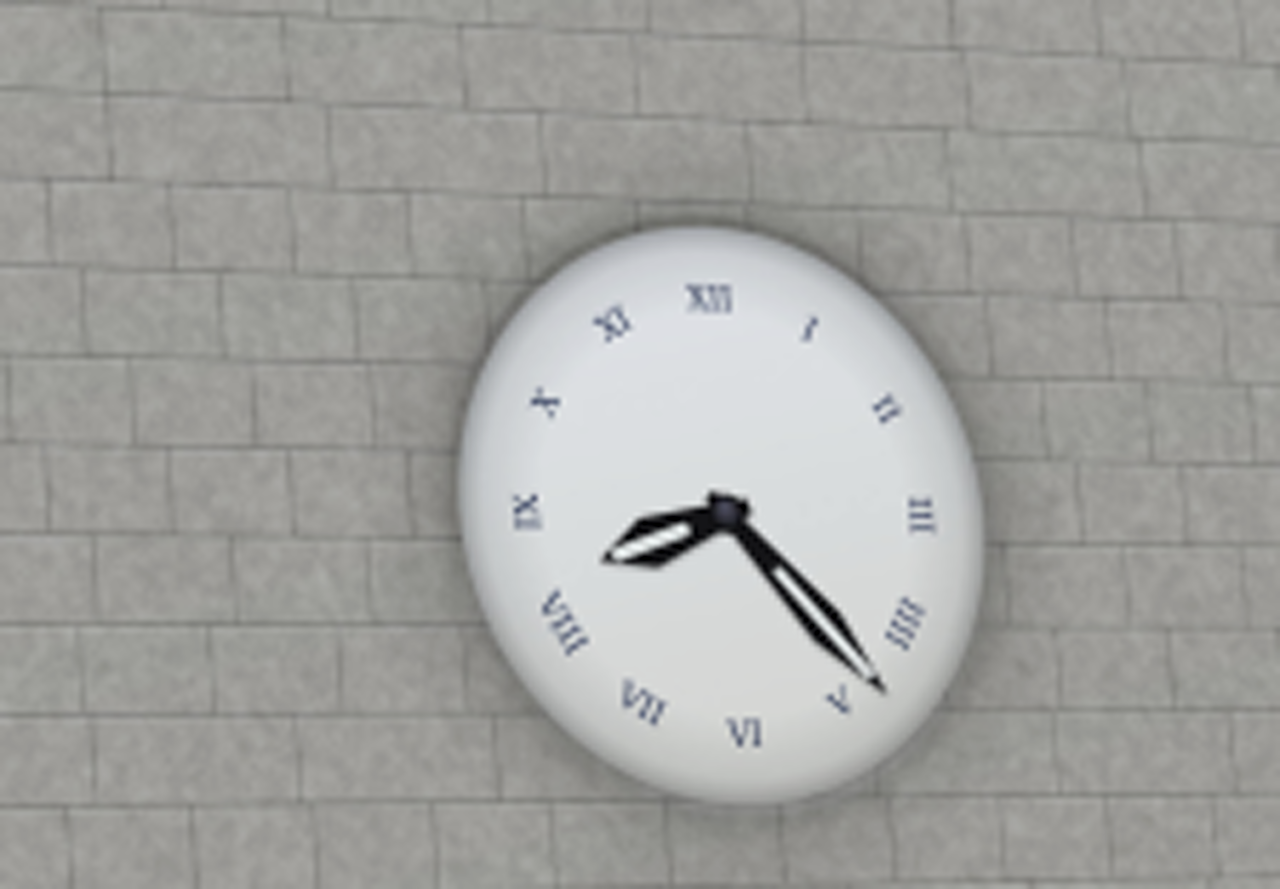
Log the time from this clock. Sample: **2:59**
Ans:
**8:23**
